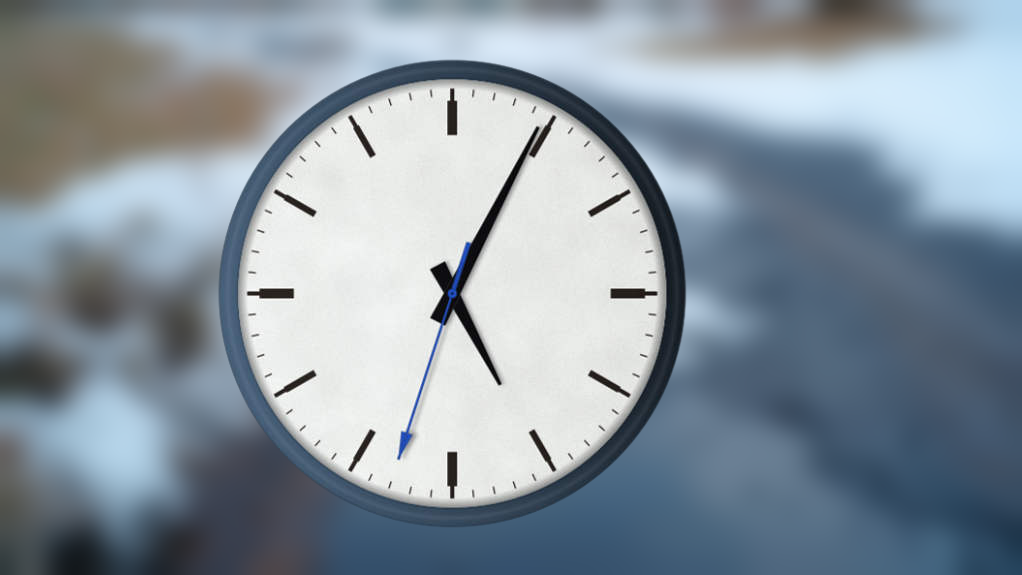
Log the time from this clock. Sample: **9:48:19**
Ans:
**5:04:33**
